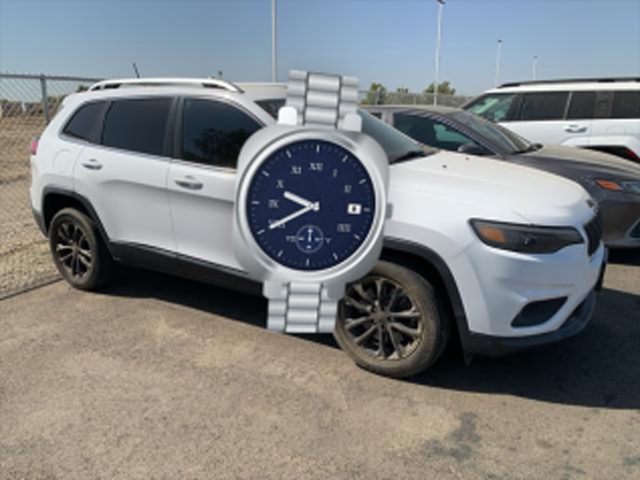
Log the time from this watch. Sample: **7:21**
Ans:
**9:40**
